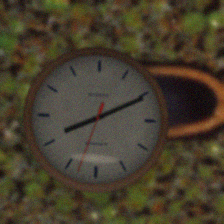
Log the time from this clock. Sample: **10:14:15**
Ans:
**8:10:33**
